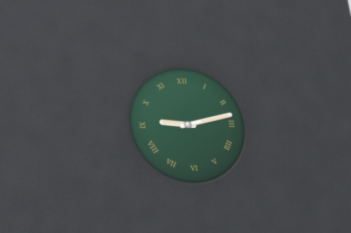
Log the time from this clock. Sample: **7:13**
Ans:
**9:13**
